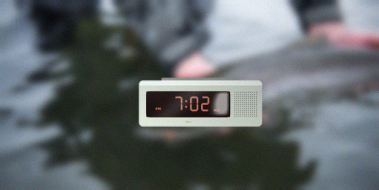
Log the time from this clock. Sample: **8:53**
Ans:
**7:02**
